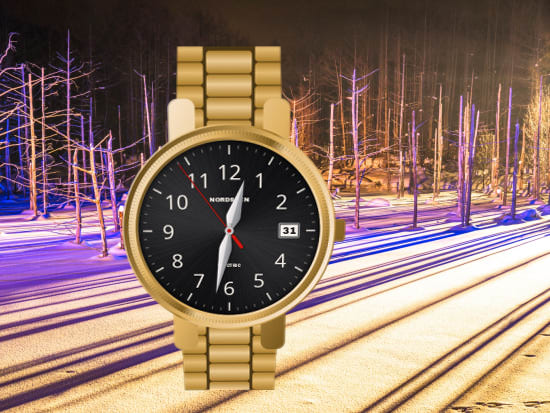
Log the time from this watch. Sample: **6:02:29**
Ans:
**12:31:54**
